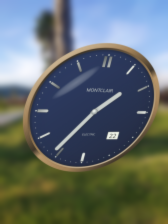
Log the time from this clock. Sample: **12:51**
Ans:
**1:36**
